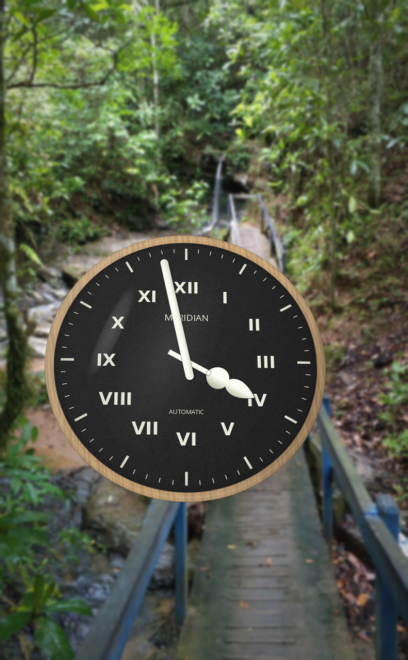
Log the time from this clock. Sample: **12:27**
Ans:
**3:58**
